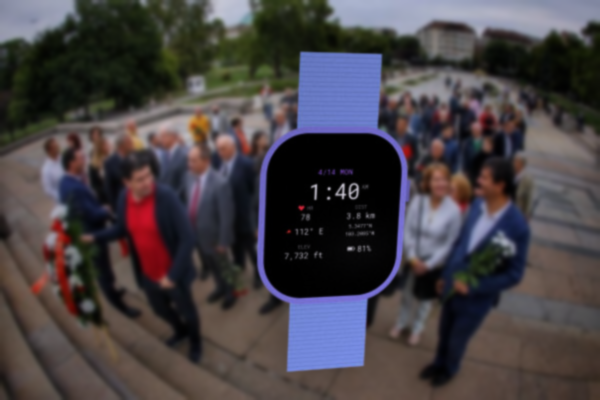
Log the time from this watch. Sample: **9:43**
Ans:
**1:40**
